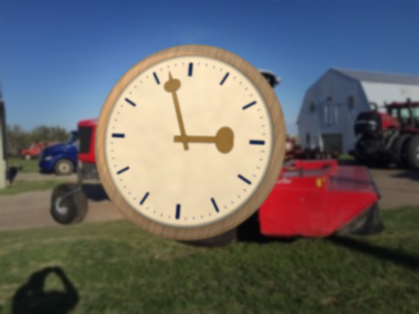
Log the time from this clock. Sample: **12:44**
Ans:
**2:57**
